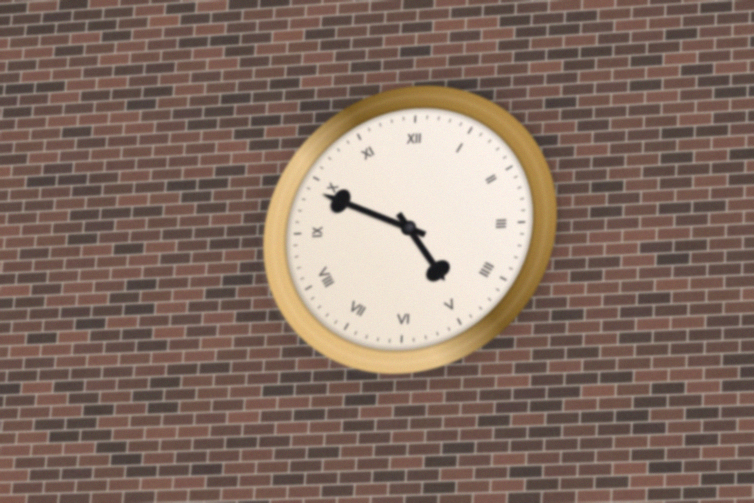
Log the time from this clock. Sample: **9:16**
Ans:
**4:49**
